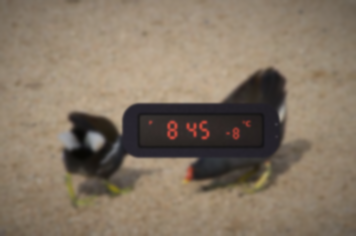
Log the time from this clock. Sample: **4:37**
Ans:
**8:45**
